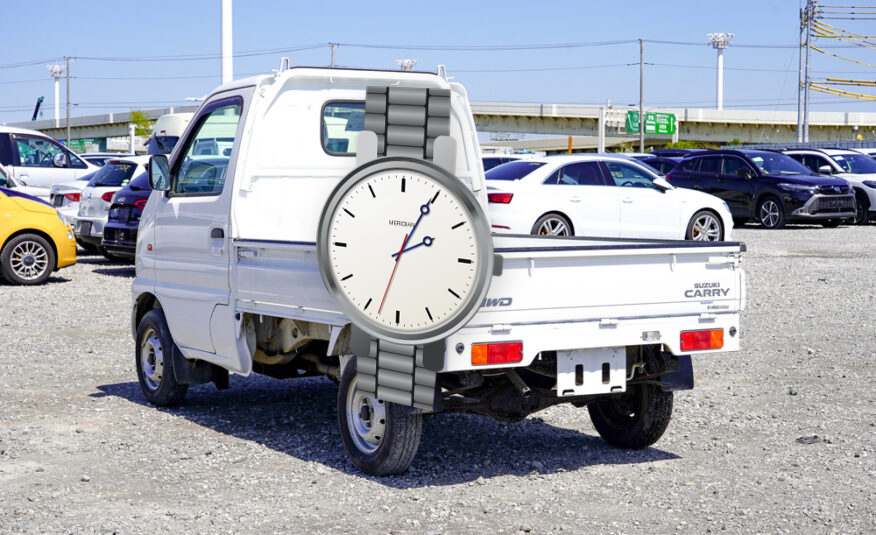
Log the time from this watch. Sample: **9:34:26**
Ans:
**2:04:33**
